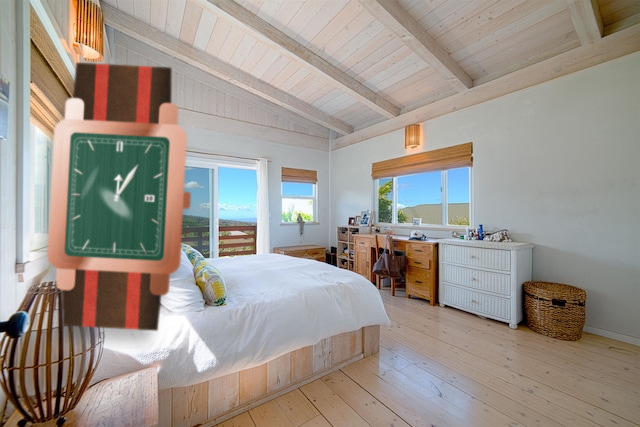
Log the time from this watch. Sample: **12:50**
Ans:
**12:05**
